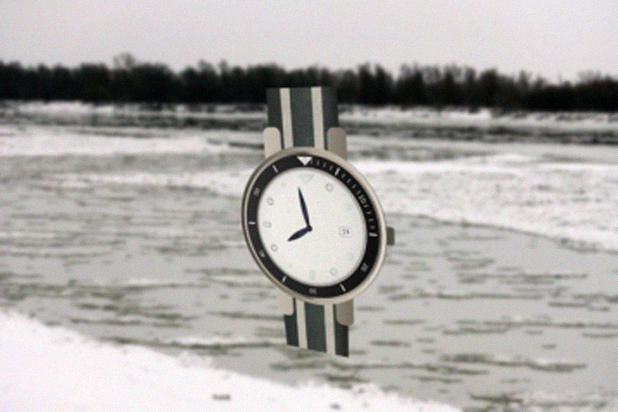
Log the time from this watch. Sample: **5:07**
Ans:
**7:58**
